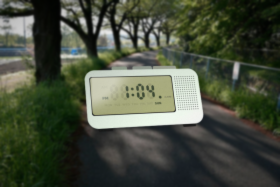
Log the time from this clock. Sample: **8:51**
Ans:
**1:04**
